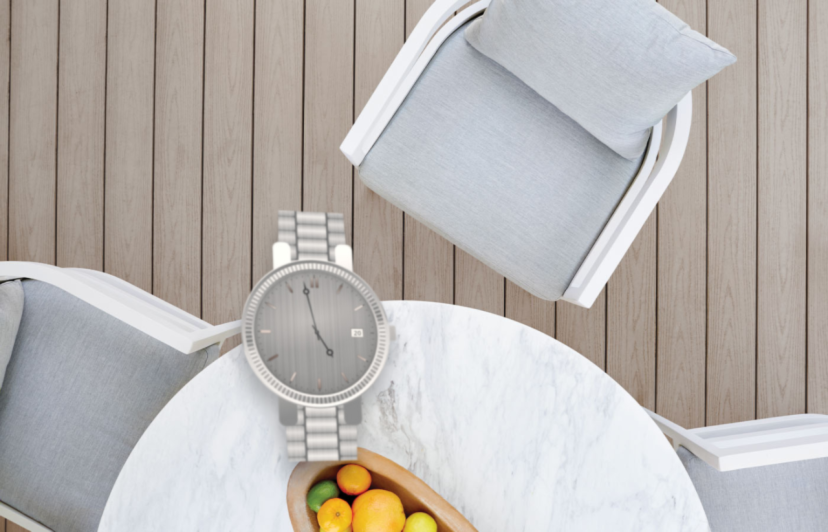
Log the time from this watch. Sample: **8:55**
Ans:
**4:58**
